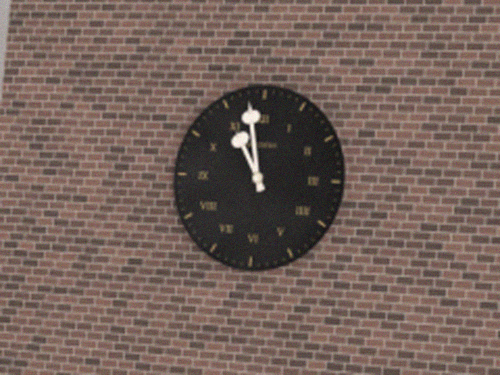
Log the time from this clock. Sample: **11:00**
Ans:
**10:58**
